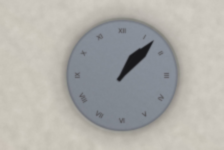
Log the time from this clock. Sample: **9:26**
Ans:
**1:07**
